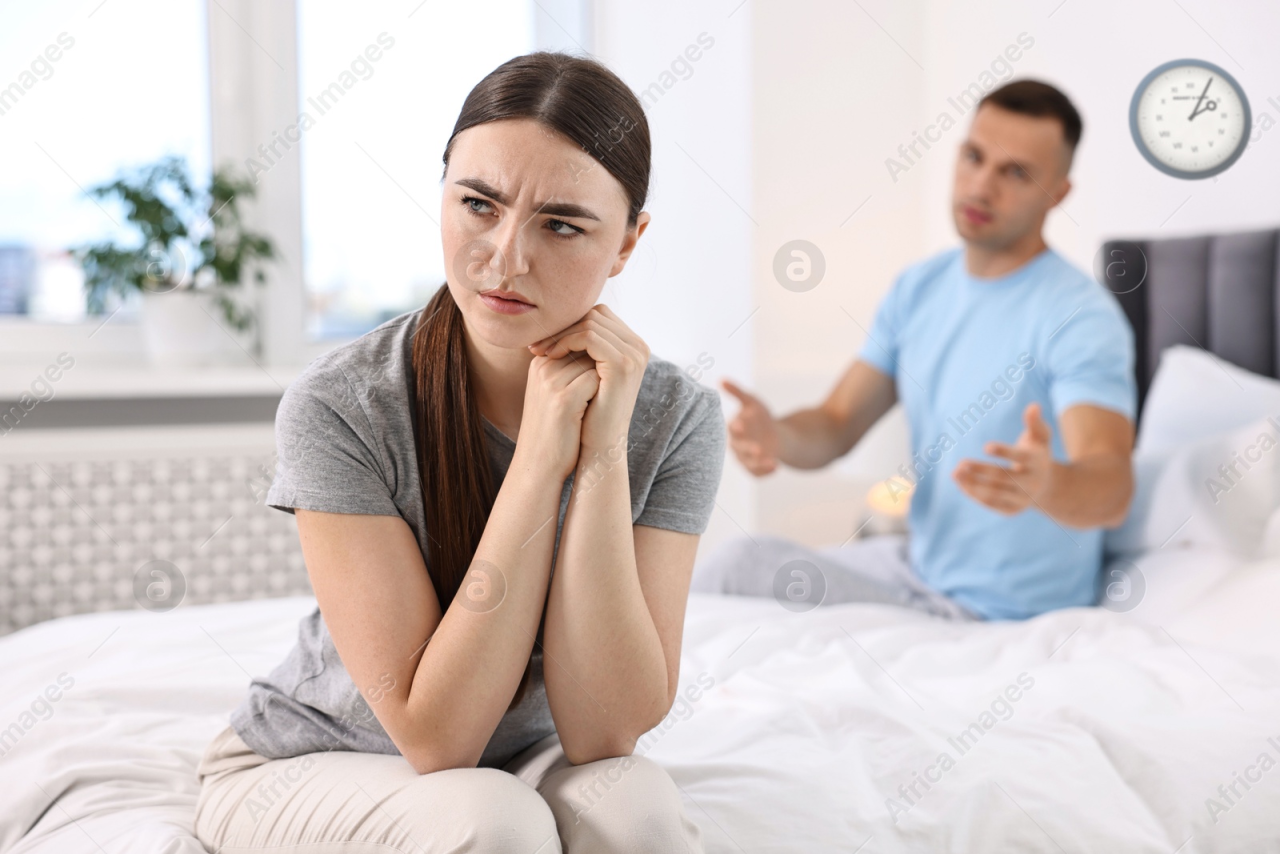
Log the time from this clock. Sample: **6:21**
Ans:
**2:05**
